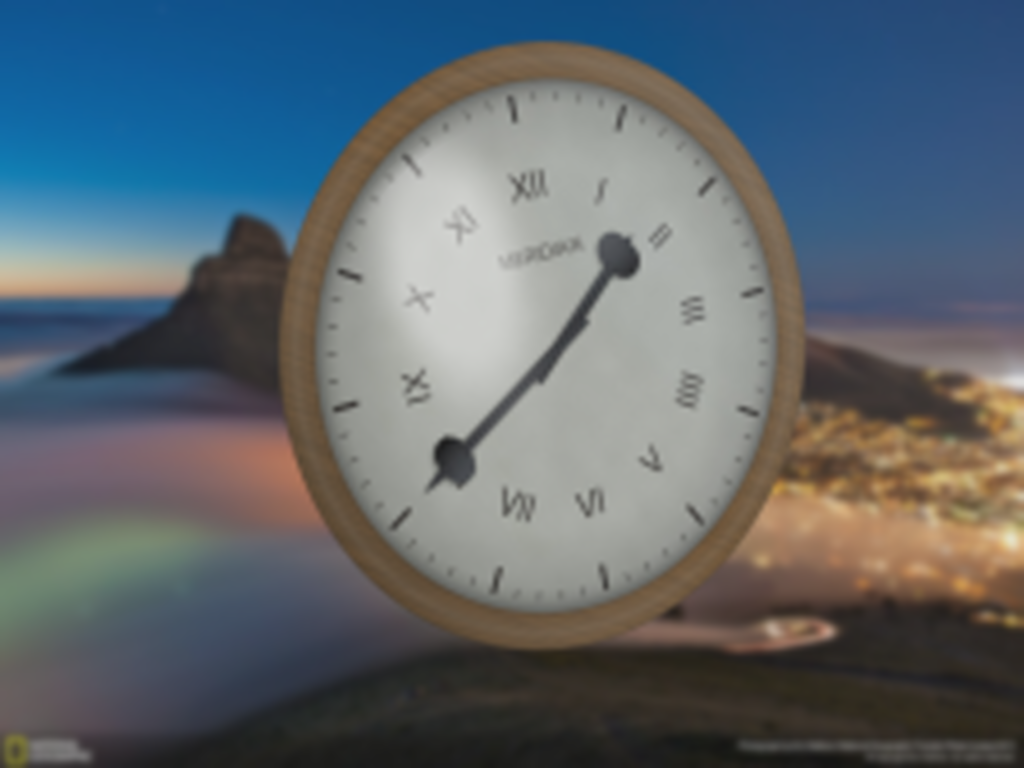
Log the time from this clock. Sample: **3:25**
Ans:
**1:40**
